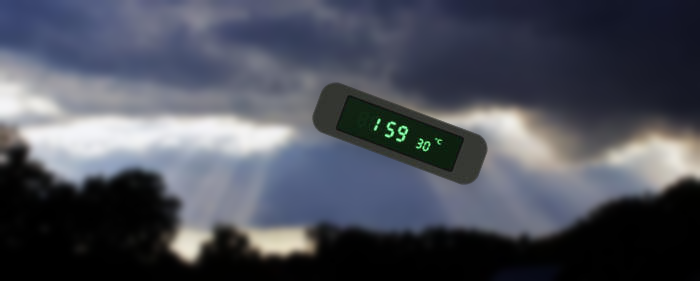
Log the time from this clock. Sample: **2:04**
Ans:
**1:59**
